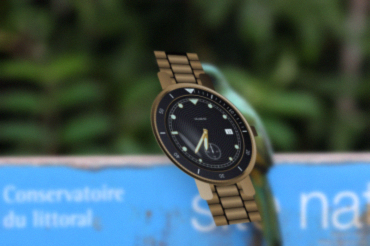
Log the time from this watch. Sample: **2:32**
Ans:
**6:37**
